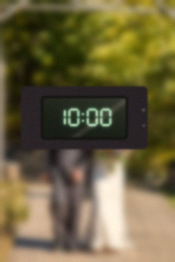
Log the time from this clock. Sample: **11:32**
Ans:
**10:00**
